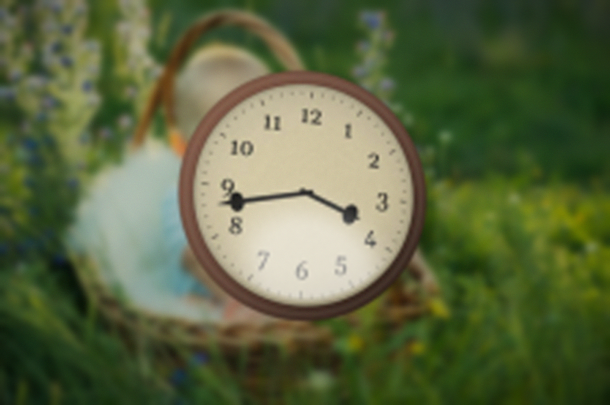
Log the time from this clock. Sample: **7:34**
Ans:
**3:43**
